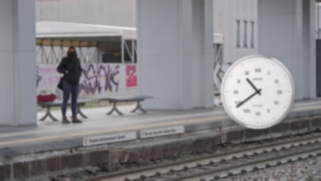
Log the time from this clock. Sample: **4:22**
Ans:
**10:39**
